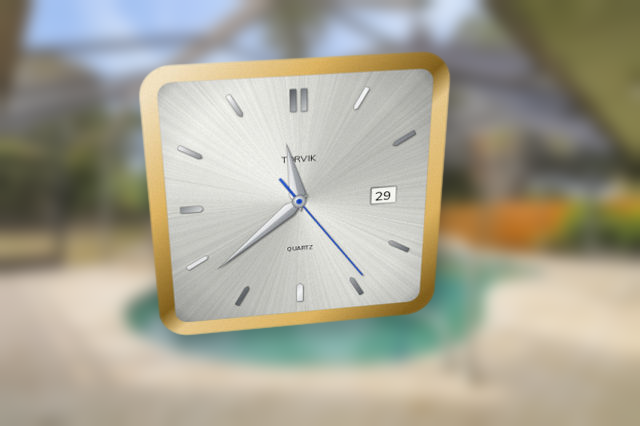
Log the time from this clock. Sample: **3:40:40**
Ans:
**11:38:24**
